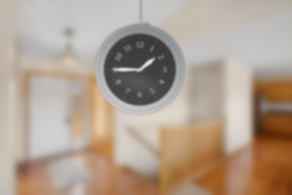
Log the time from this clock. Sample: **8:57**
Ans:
**1:45**
